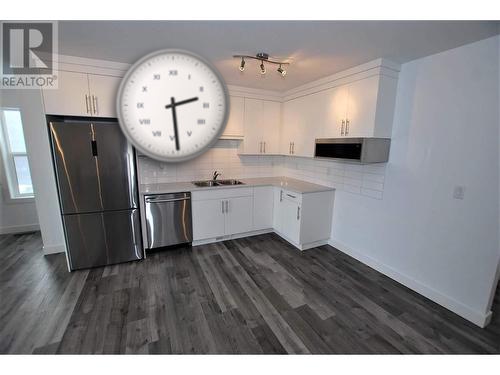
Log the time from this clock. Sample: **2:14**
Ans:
**2:29**
